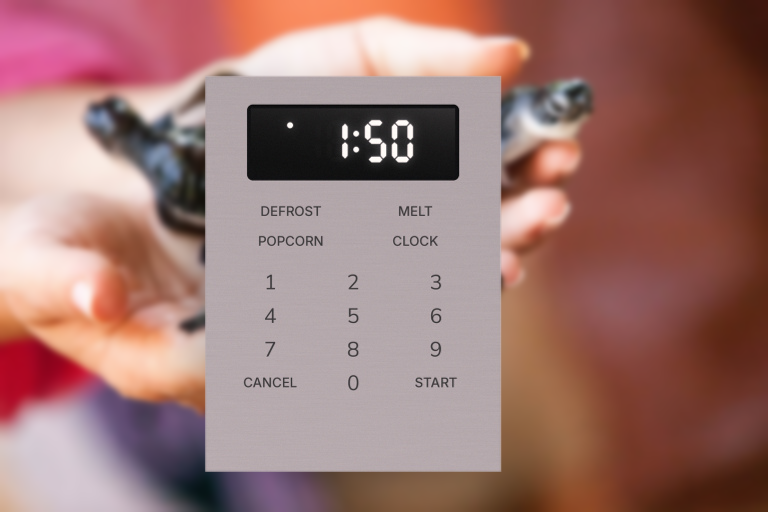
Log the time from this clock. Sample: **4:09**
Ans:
**1:50**
